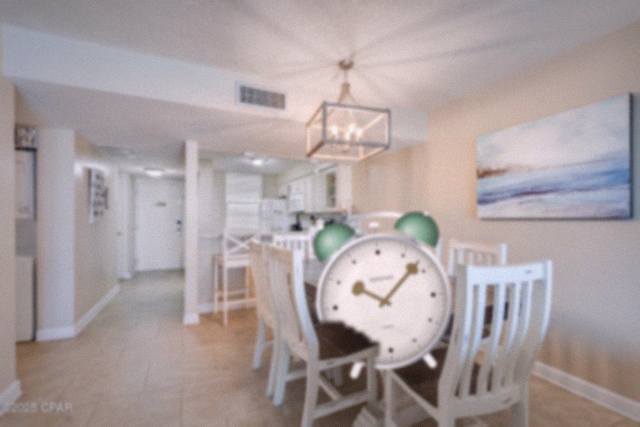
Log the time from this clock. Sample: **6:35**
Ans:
**10:08**
